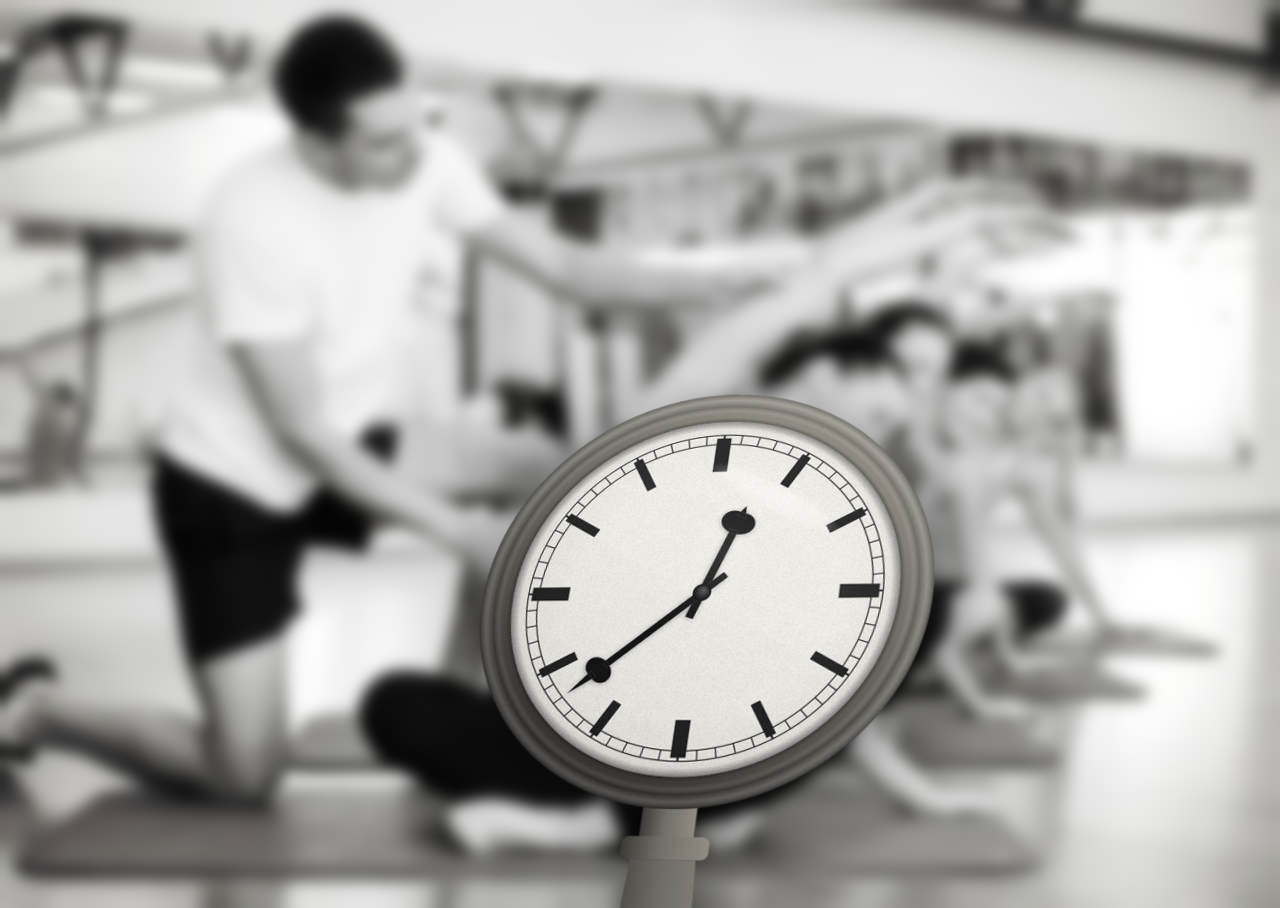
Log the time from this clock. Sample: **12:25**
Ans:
**12:38**
